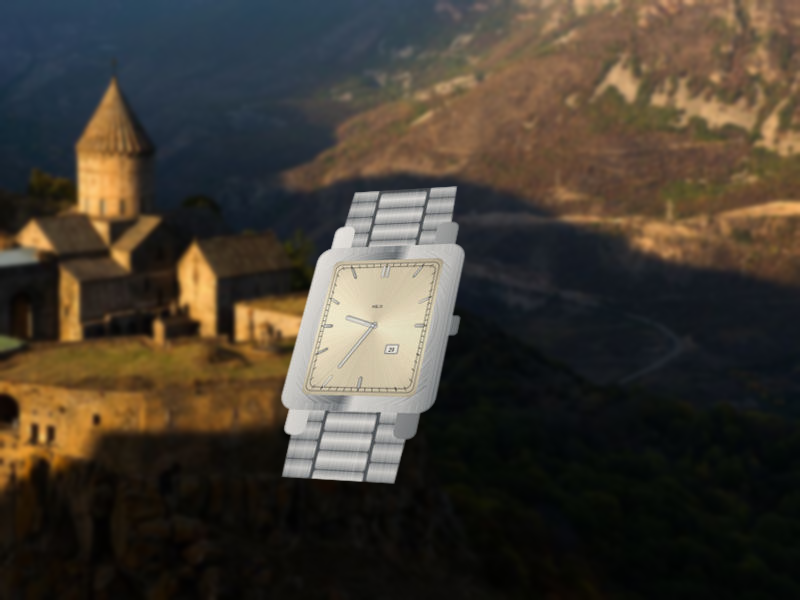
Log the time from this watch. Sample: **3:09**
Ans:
**9:35**
